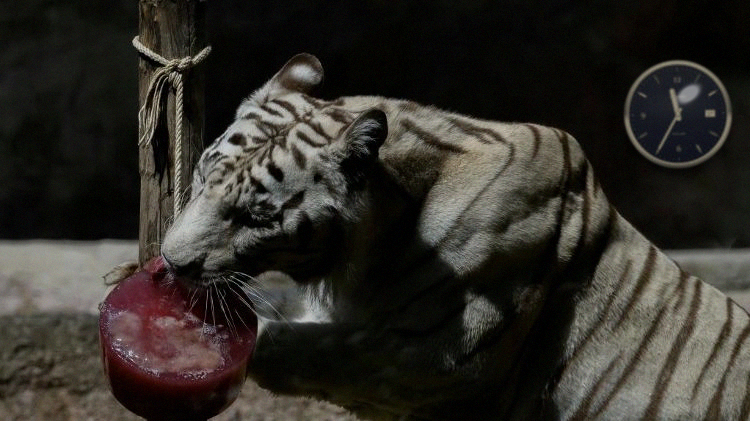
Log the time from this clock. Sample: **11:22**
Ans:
**11:35**
